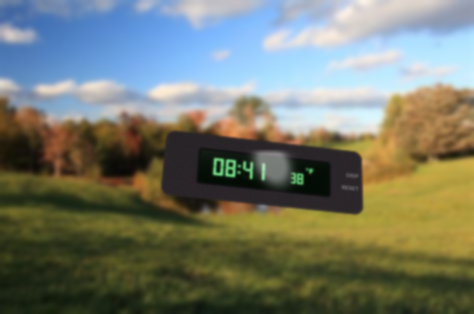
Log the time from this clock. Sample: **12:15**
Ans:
**8:41**
